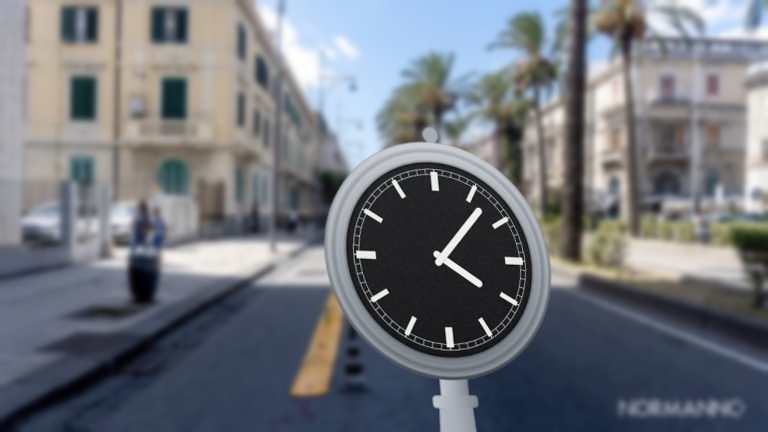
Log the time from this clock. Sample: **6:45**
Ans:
**4:07**
